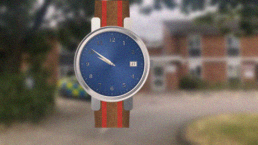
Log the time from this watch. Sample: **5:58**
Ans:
**9:51**
